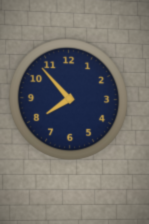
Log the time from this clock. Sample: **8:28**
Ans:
**7:53**
